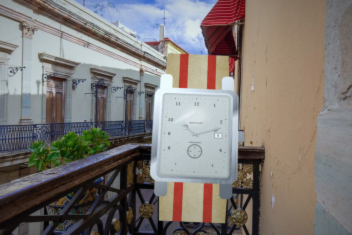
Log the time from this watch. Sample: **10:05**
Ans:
**10:12**
